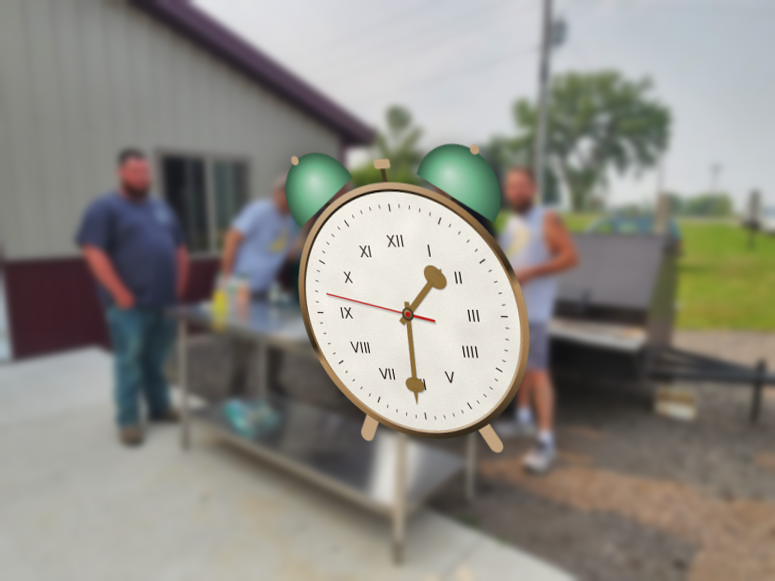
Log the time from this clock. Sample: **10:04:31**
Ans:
**1:30:47**
